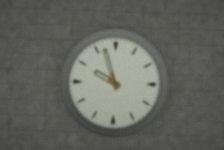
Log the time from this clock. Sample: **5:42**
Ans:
**9:57**
